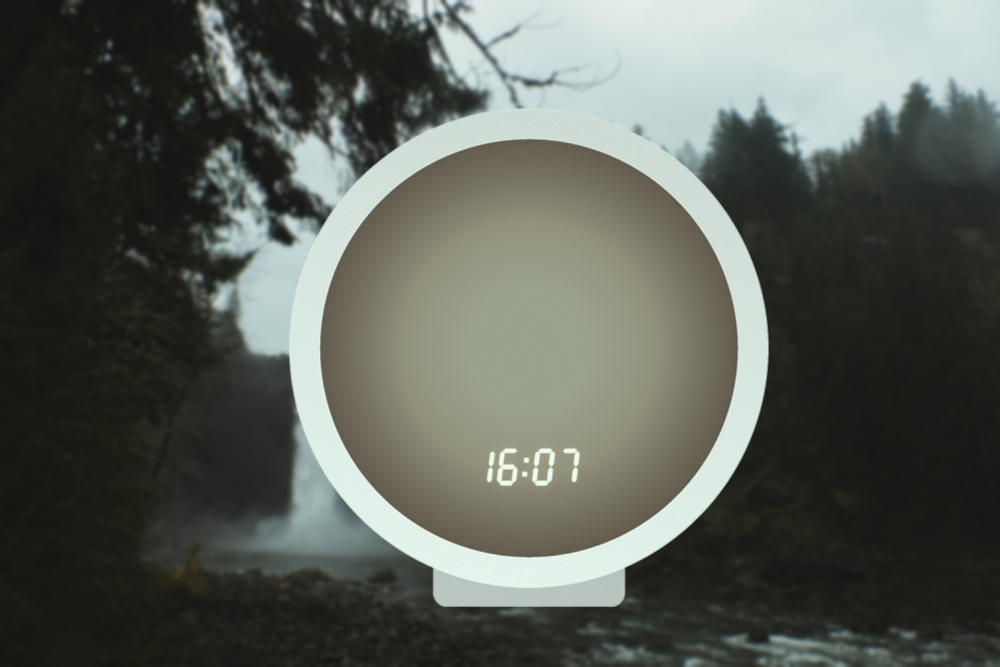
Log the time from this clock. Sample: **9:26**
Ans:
**16:07**
